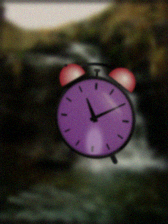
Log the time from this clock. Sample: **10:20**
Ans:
**11:10**
